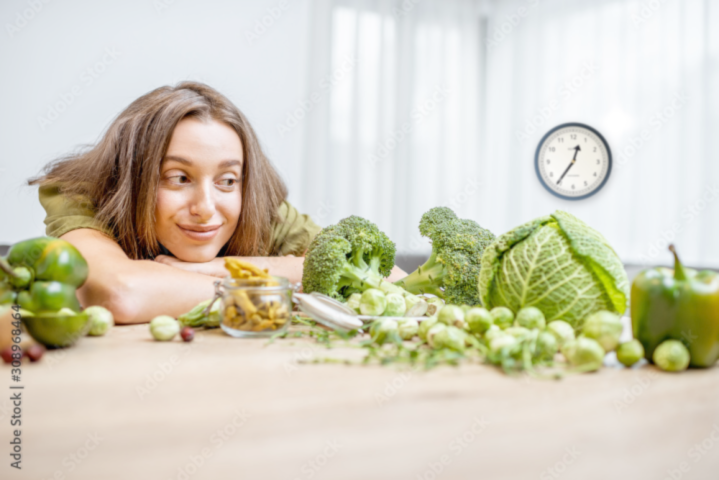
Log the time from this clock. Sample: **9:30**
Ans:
**12:36**
